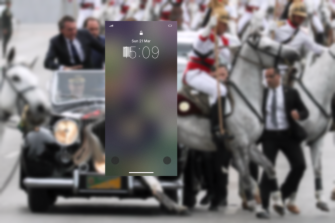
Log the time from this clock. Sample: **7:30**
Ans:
**15:09**
